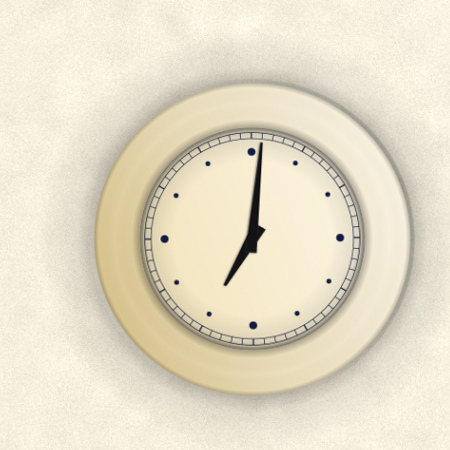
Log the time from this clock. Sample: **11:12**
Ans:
**7:01**
